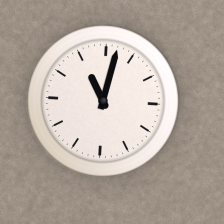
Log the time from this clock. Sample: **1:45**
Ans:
**11:02**
